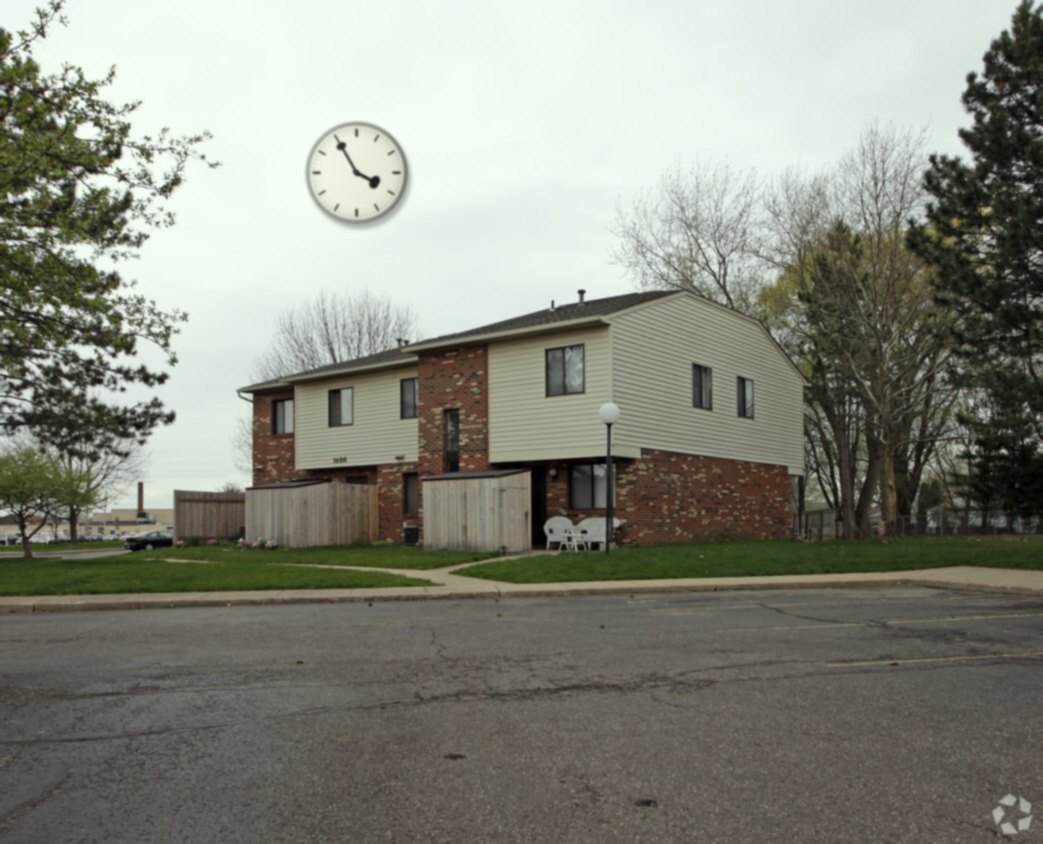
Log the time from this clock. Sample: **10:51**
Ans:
**3:55**
